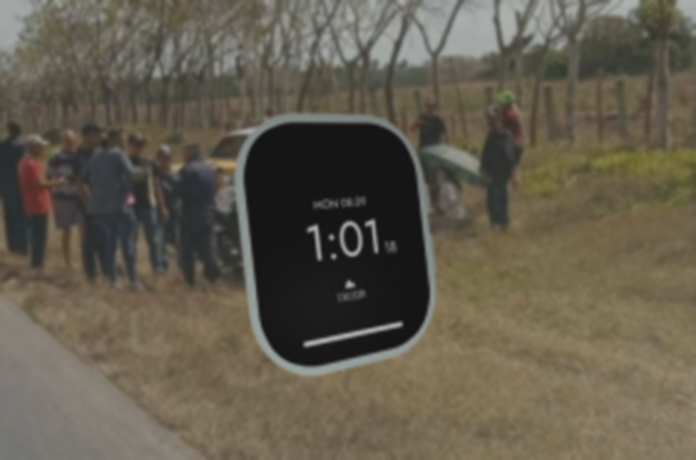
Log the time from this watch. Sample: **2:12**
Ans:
**1:01**
